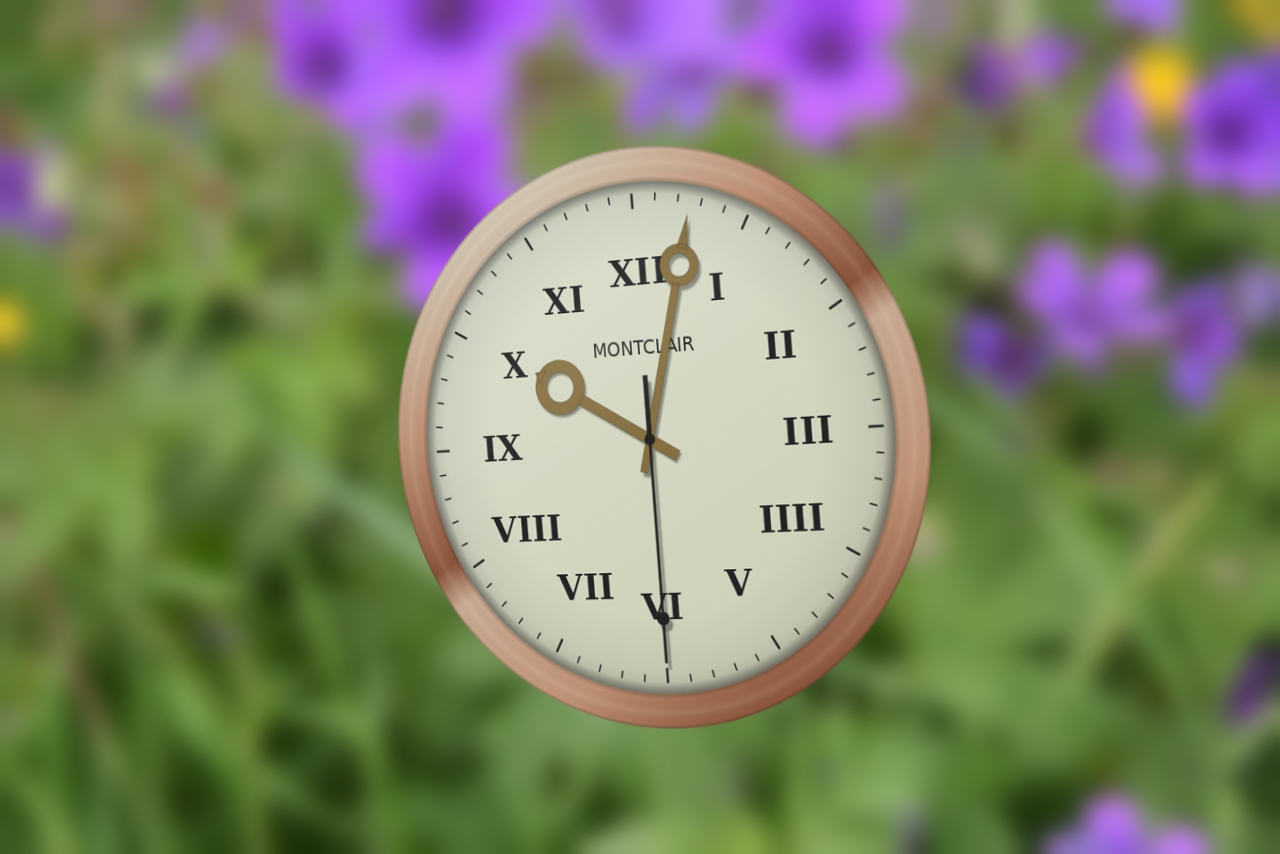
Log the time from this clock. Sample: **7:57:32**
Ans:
**10:02:30**
